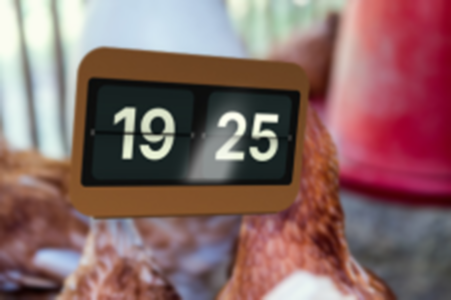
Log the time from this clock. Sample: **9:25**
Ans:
**19:25**
